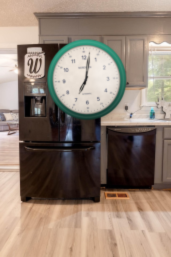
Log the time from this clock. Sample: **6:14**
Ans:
**7:02**
